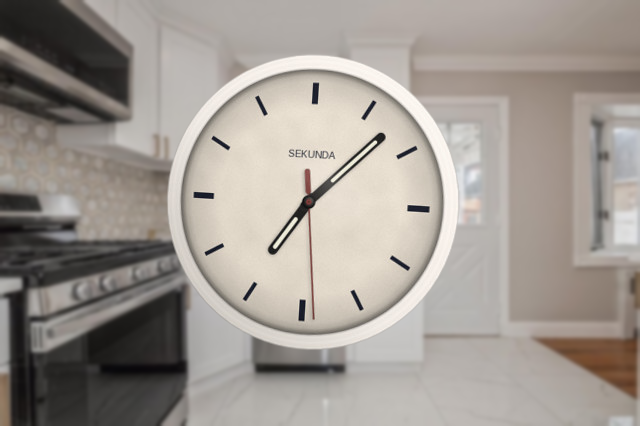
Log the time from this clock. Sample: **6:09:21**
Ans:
**7:07:29**
